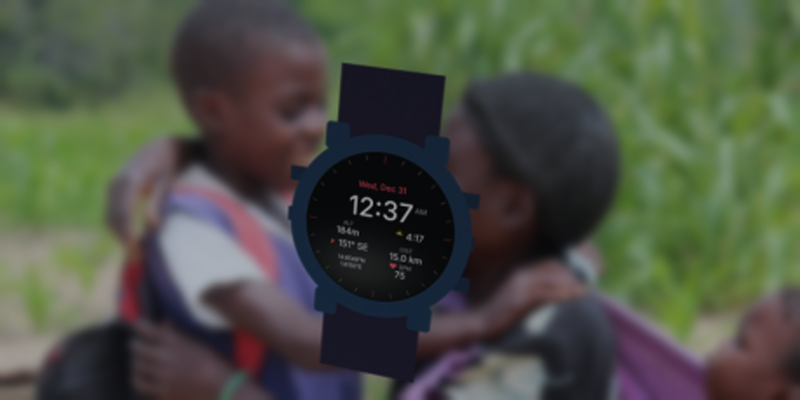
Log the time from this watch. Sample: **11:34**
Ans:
**12:37**
